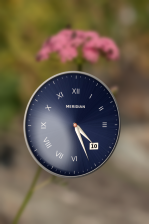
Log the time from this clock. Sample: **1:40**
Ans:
**4:26**
